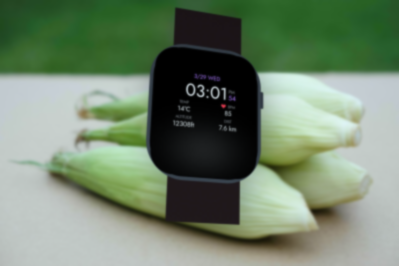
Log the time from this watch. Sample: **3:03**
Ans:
**3:01**
